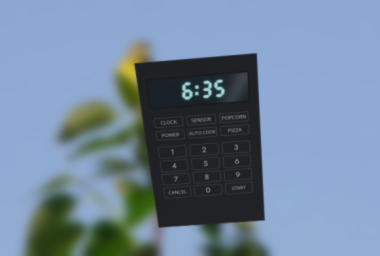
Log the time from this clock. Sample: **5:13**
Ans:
**6:35**
